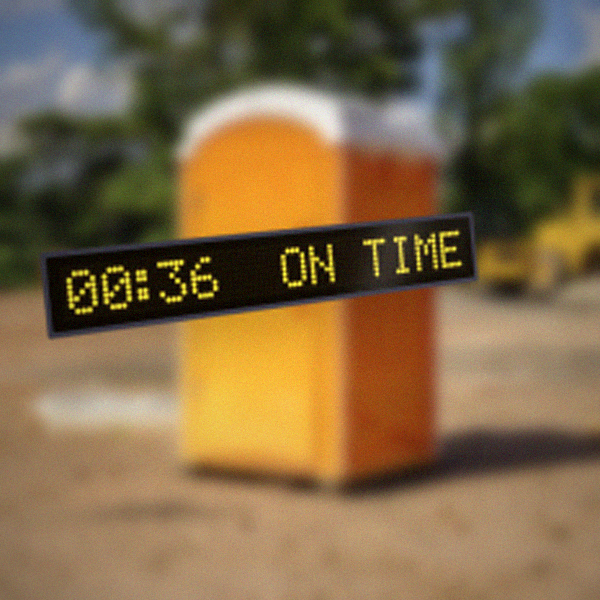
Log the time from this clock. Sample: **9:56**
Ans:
**0:36**
